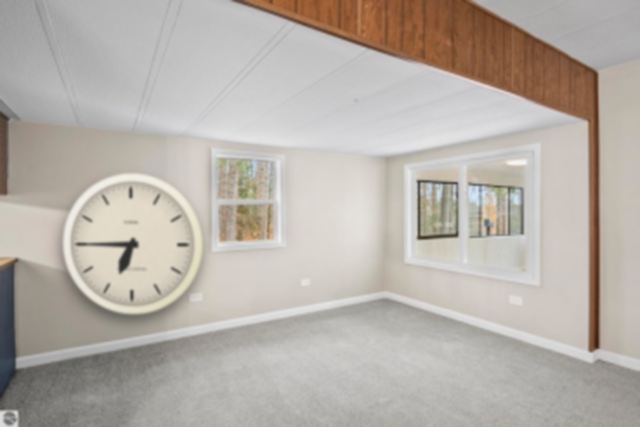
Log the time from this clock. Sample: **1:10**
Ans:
**6:45**
